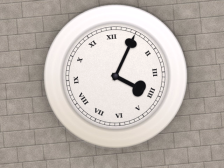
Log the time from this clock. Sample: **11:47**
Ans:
**4:05**
